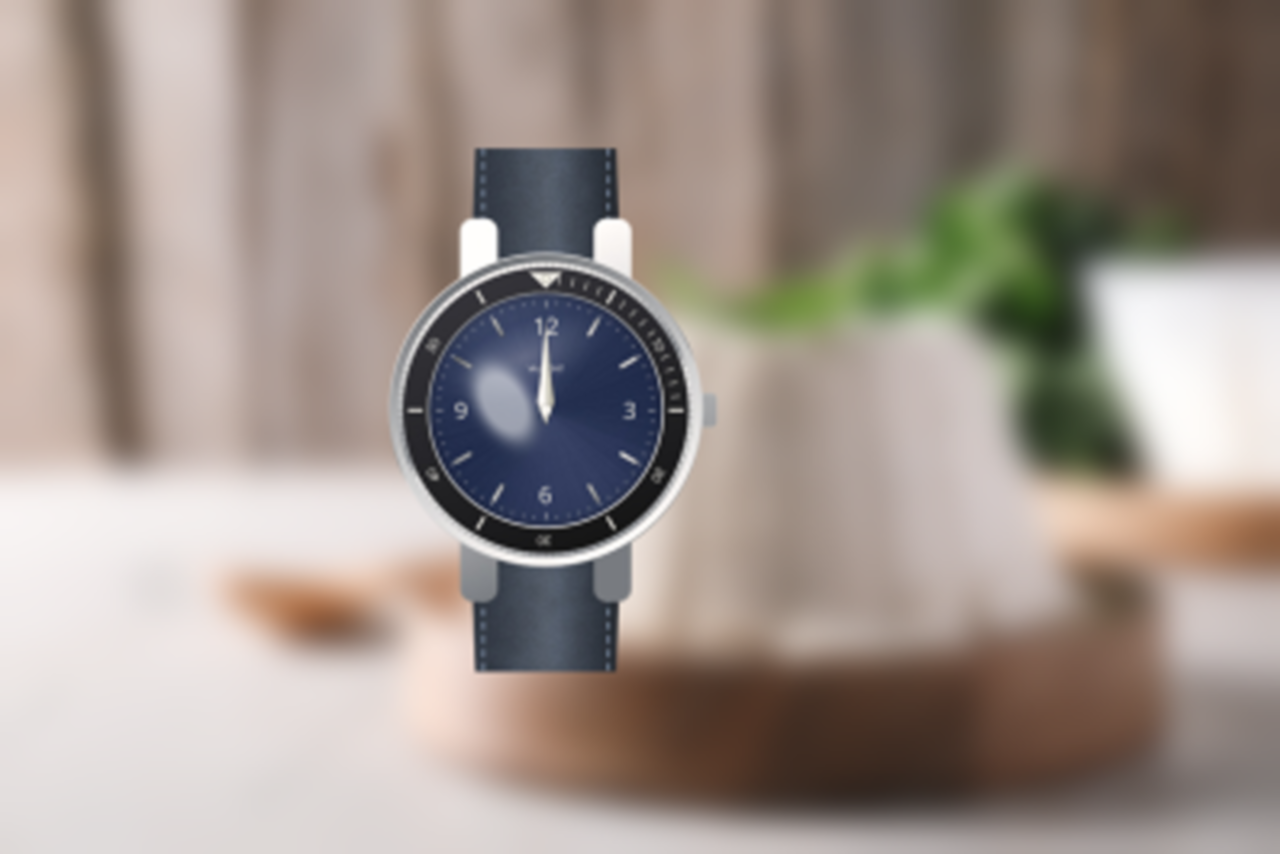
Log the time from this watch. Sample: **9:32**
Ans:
**12:00**
